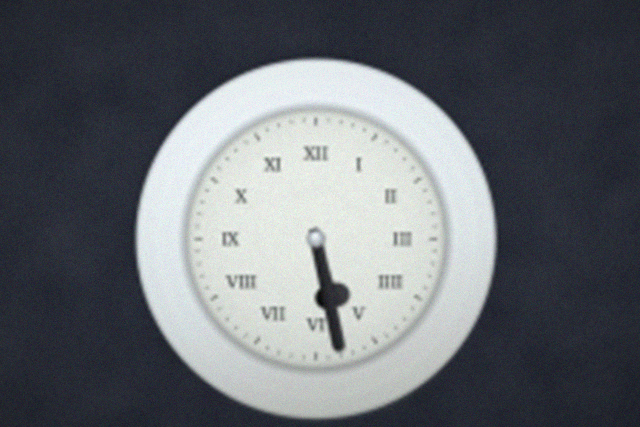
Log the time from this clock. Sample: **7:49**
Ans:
**5:28**
